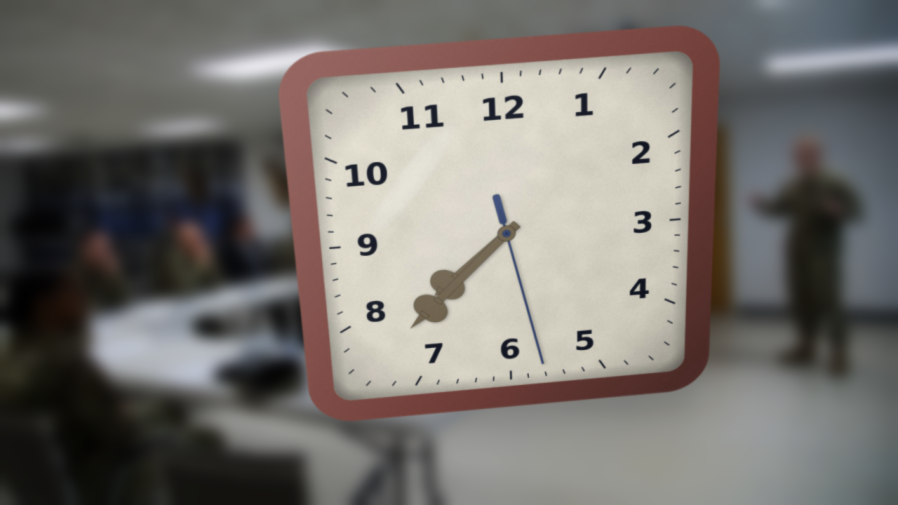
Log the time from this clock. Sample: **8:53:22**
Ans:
**7:37:28**
